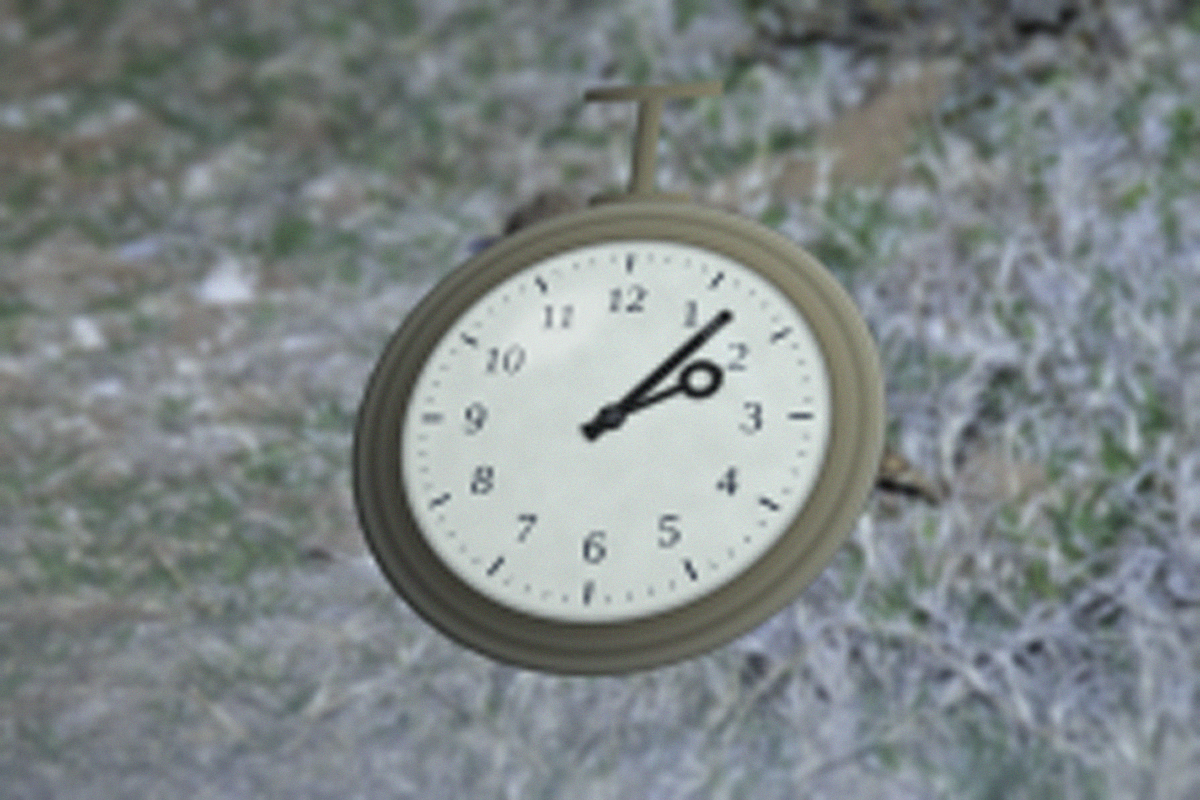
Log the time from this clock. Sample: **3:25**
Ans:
**2:07**
